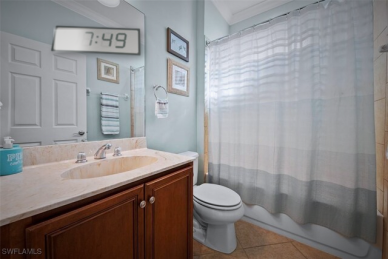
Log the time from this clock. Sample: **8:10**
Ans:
**7:49**
